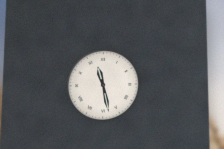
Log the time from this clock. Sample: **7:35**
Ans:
**11:28**
